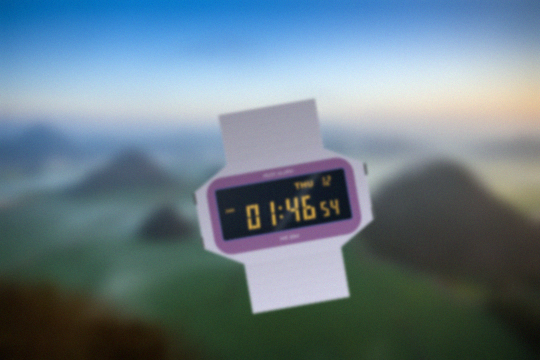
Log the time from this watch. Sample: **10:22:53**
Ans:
**1:46:54**
